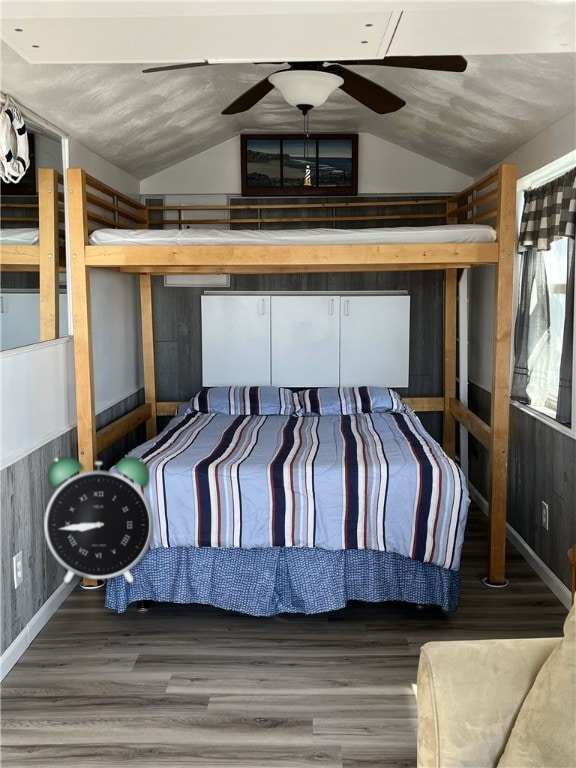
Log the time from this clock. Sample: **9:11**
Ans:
**8:44**
